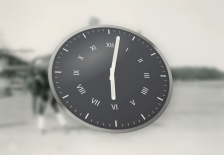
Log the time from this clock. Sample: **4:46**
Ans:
**6:02**
